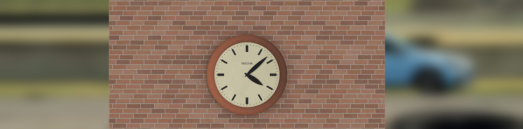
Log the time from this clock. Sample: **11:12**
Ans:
**4:08**
